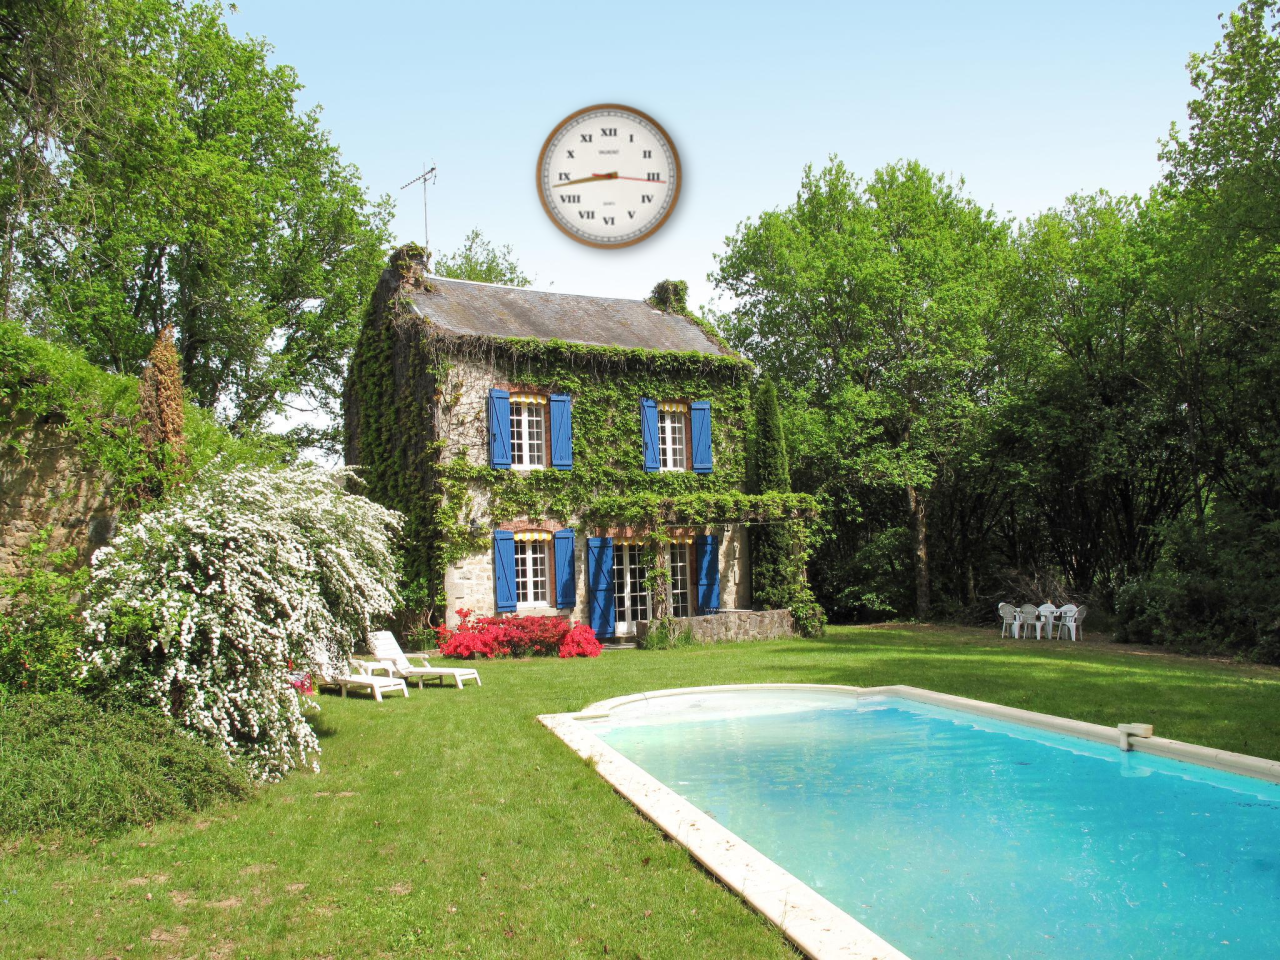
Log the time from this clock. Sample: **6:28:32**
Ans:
**8:43:16**
